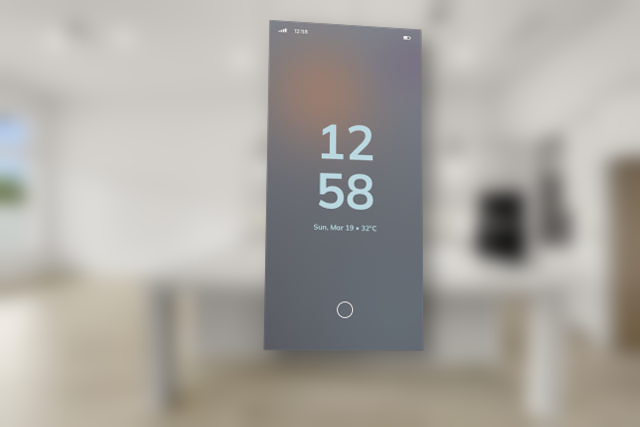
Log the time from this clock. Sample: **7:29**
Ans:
**12:58**
